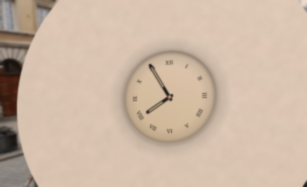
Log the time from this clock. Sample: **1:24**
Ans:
**7:55**
